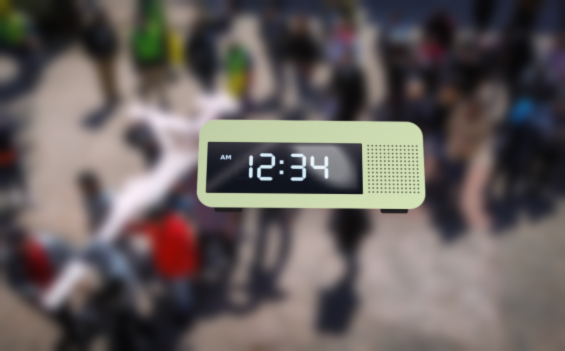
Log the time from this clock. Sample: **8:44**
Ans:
**12:34**
